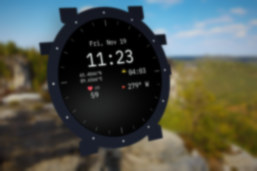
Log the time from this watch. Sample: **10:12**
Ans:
**11:23**
